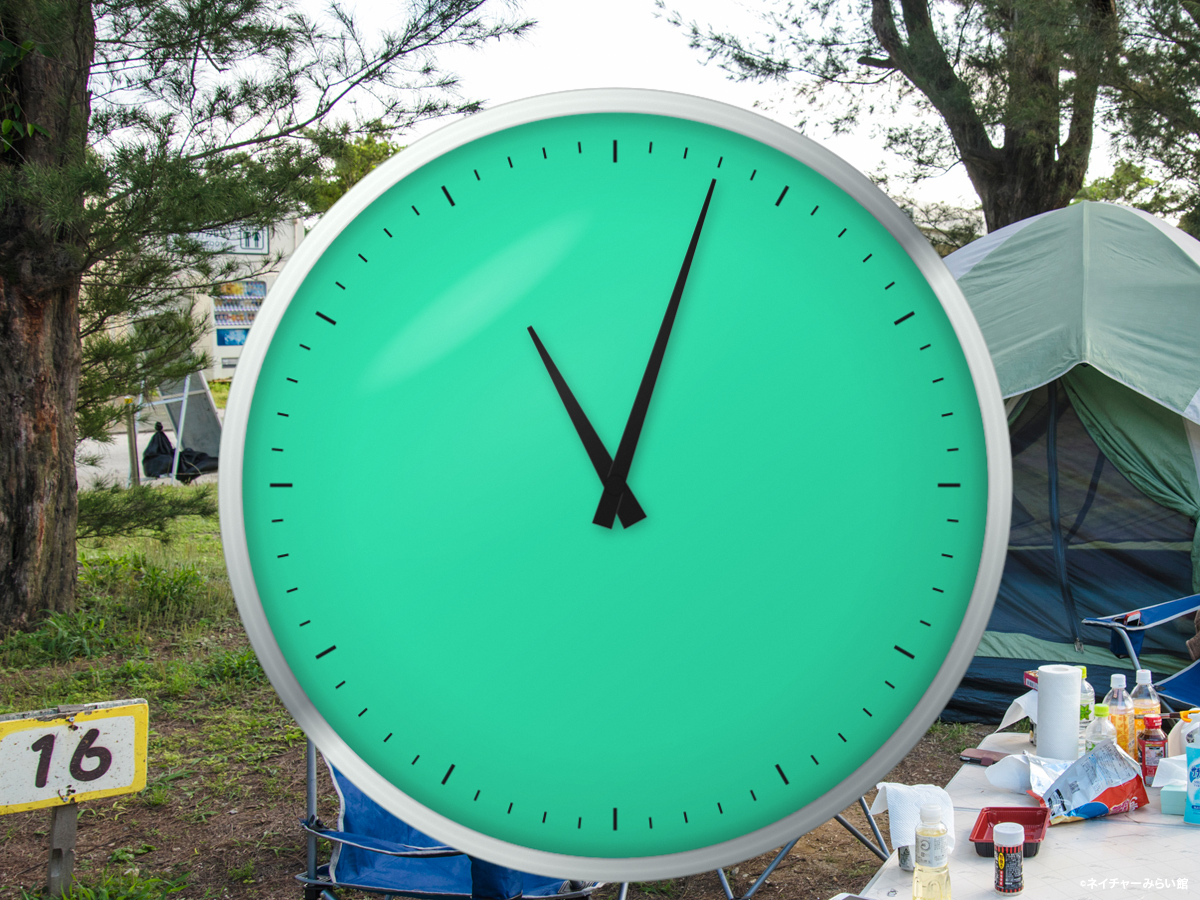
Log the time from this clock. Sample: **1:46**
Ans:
**11:03**
